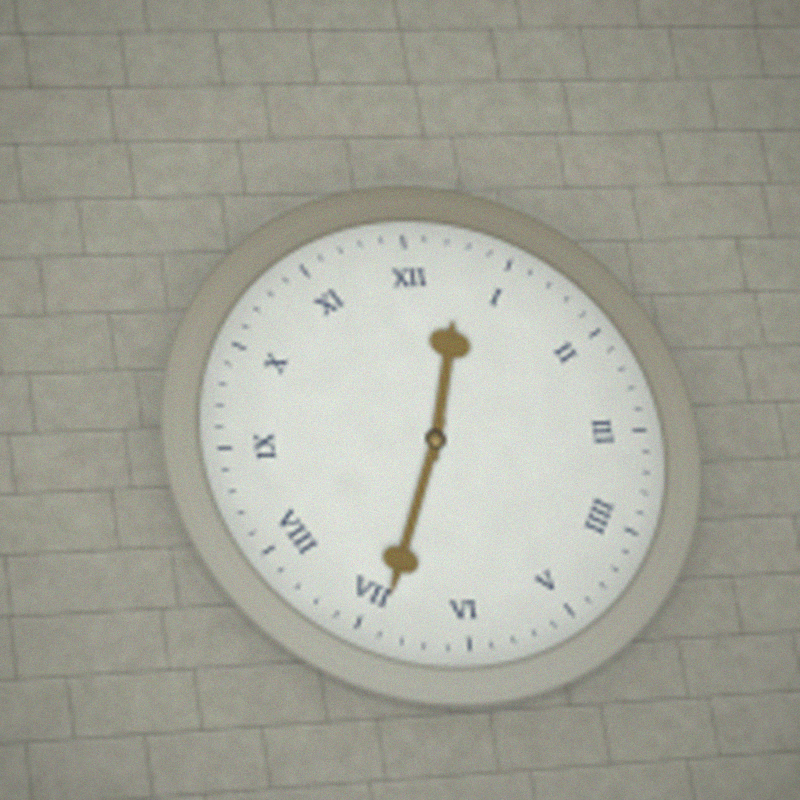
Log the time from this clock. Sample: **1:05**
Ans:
**12:34**
